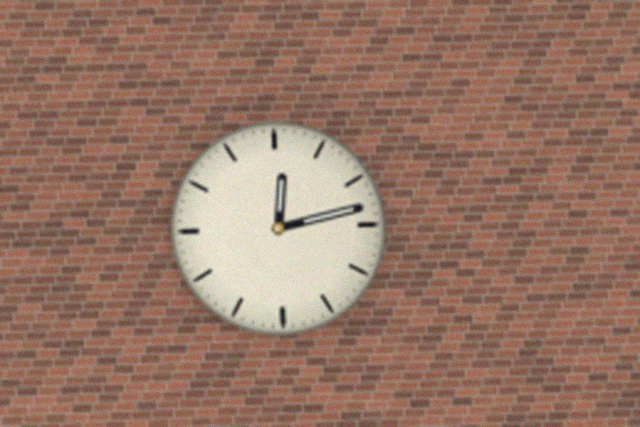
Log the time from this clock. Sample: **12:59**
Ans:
**12:13**
